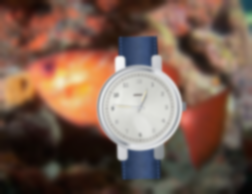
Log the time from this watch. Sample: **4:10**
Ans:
**12:46**
